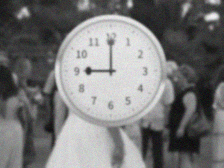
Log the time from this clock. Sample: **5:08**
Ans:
**9:00**
